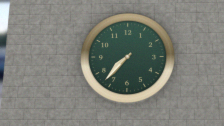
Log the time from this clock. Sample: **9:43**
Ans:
**7:37**
